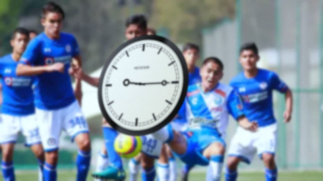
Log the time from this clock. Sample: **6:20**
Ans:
**9:15**
